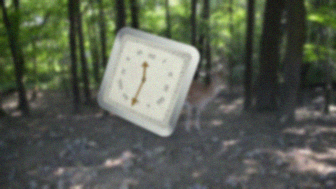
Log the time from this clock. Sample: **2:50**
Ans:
**11:31**
